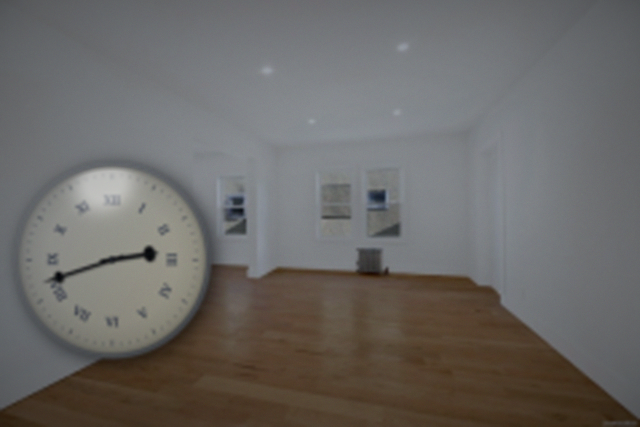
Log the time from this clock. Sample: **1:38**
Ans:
**2:42**
